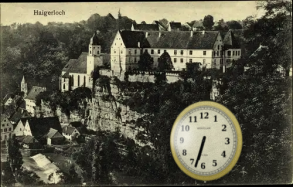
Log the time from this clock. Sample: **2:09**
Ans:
**6:33**
